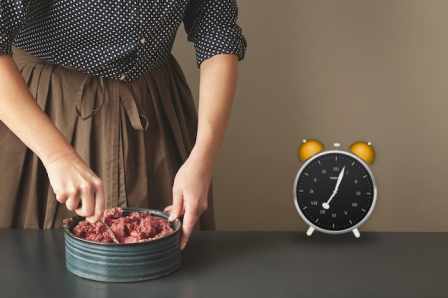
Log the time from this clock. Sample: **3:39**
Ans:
**7:03**
